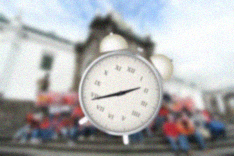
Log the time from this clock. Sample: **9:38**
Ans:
**1:39**
